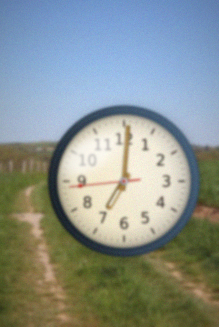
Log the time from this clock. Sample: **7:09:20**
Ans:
**7:00:44**
